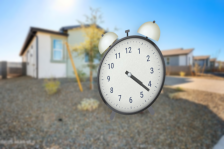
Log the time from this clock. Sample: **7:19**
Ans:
**4:22**
